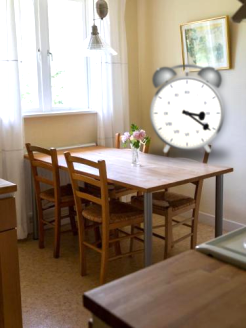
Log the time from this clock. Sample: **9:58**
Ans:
**3:21**
